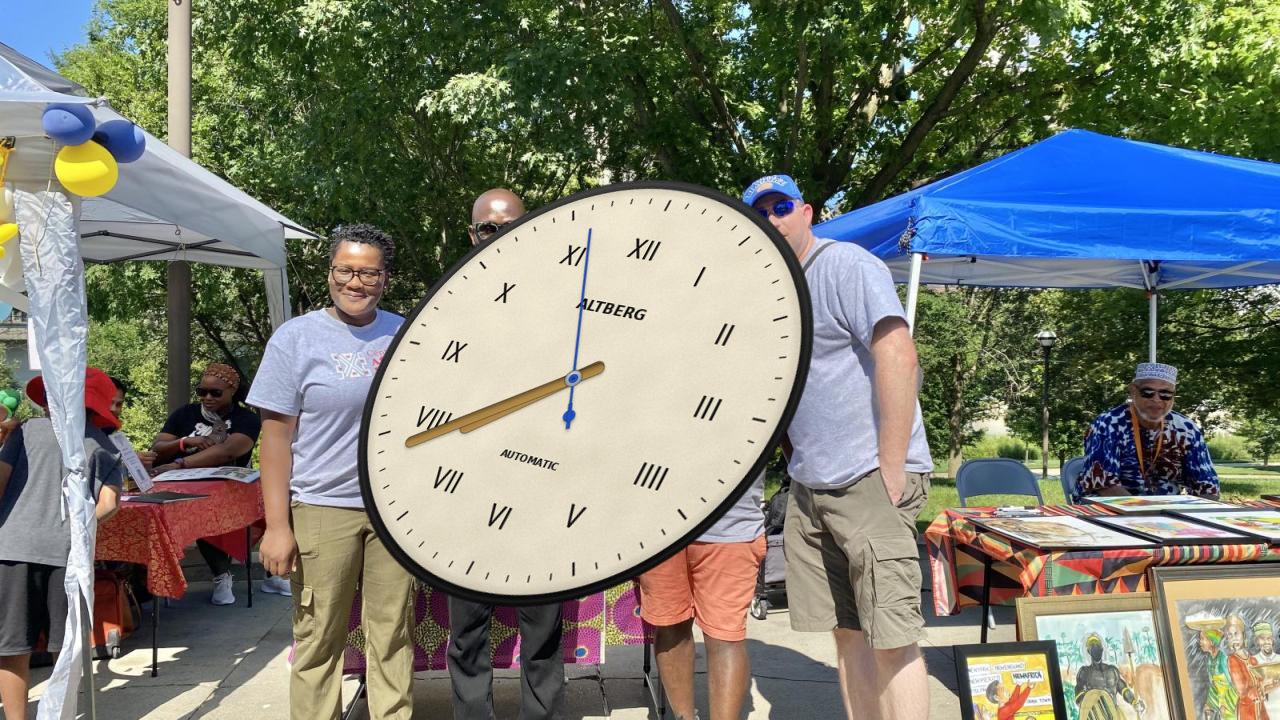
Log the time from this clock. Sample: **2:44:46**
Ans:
**7:38:56**
